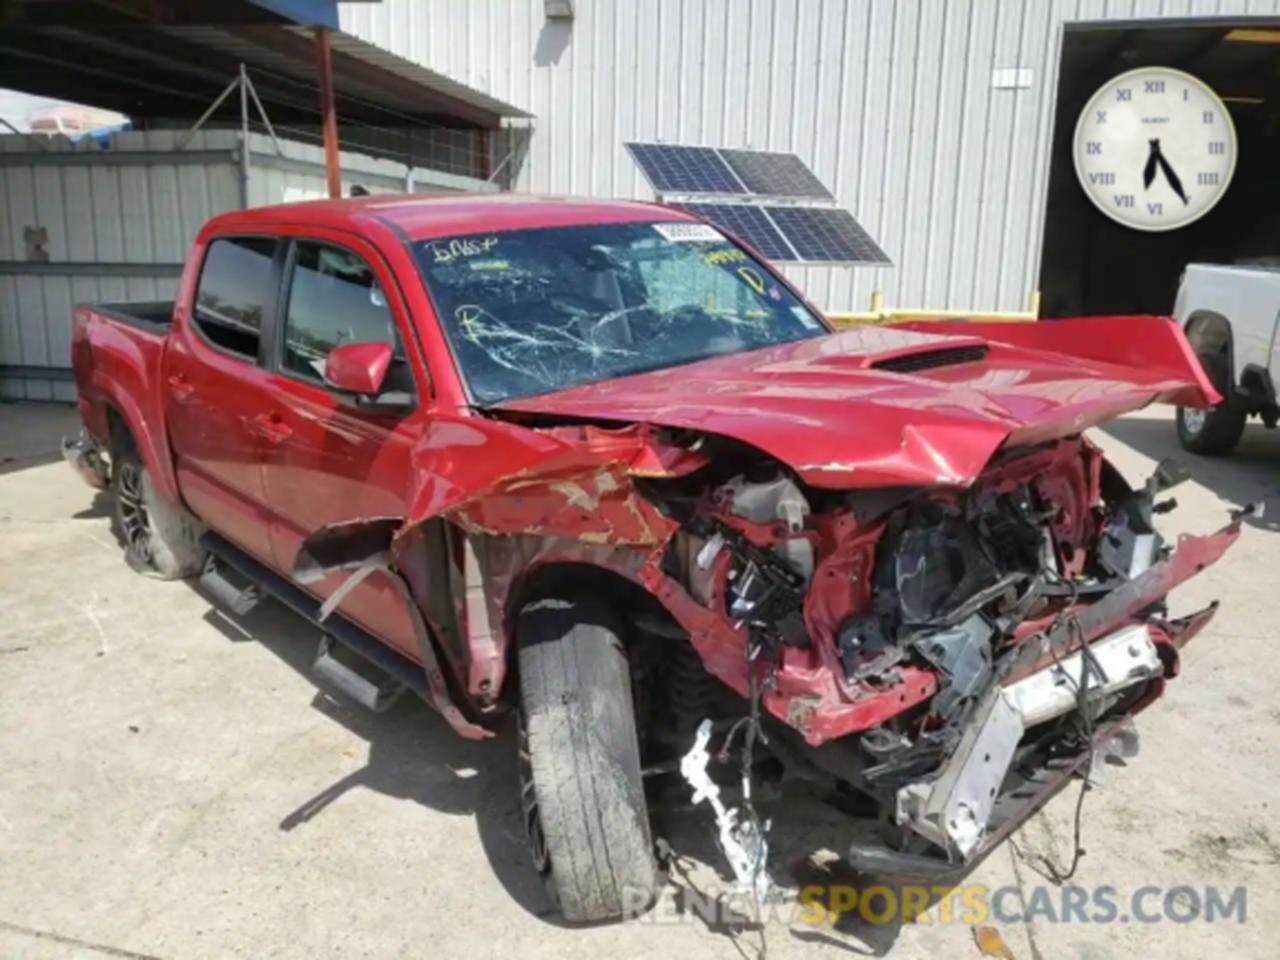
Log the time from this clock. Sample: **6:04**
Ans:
**6:25**
